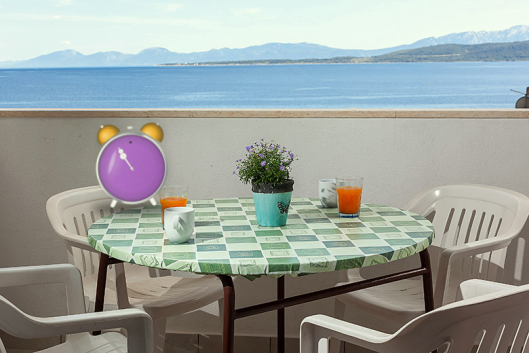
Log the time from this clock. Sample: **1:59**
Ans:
**10:55**
